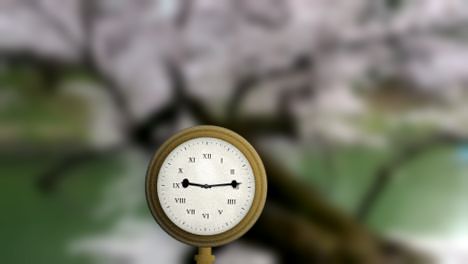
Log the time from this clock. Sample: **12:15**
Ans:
**9:14**
